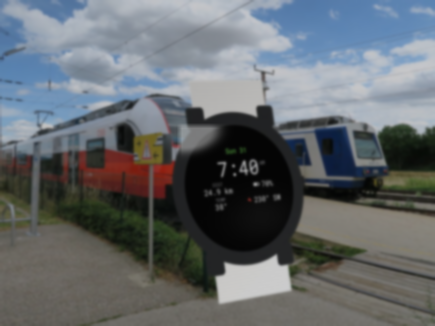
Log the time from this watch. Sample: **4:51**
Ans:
**7:40**
